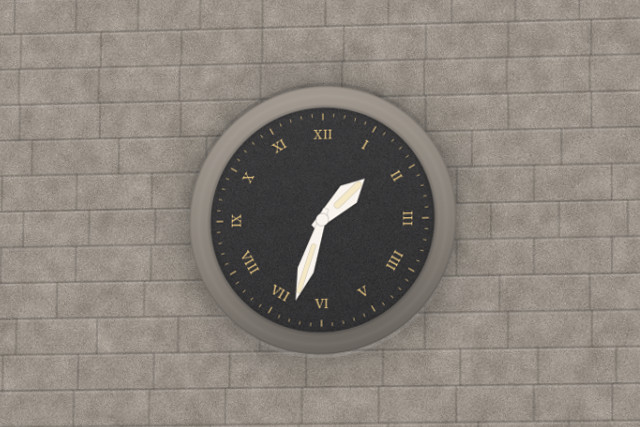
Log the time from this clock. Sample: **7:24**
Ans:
**1:33**
